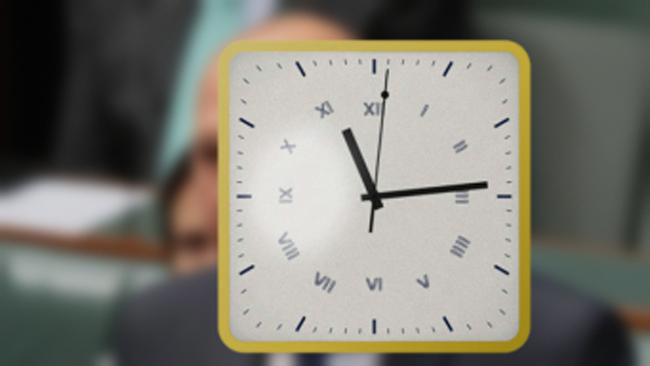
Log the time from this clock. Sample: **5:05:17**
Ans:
**11:14:01**
